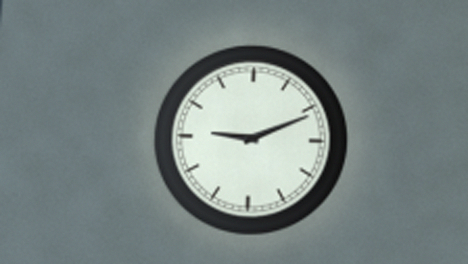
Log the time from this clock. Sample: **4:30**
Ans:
**9:11**
